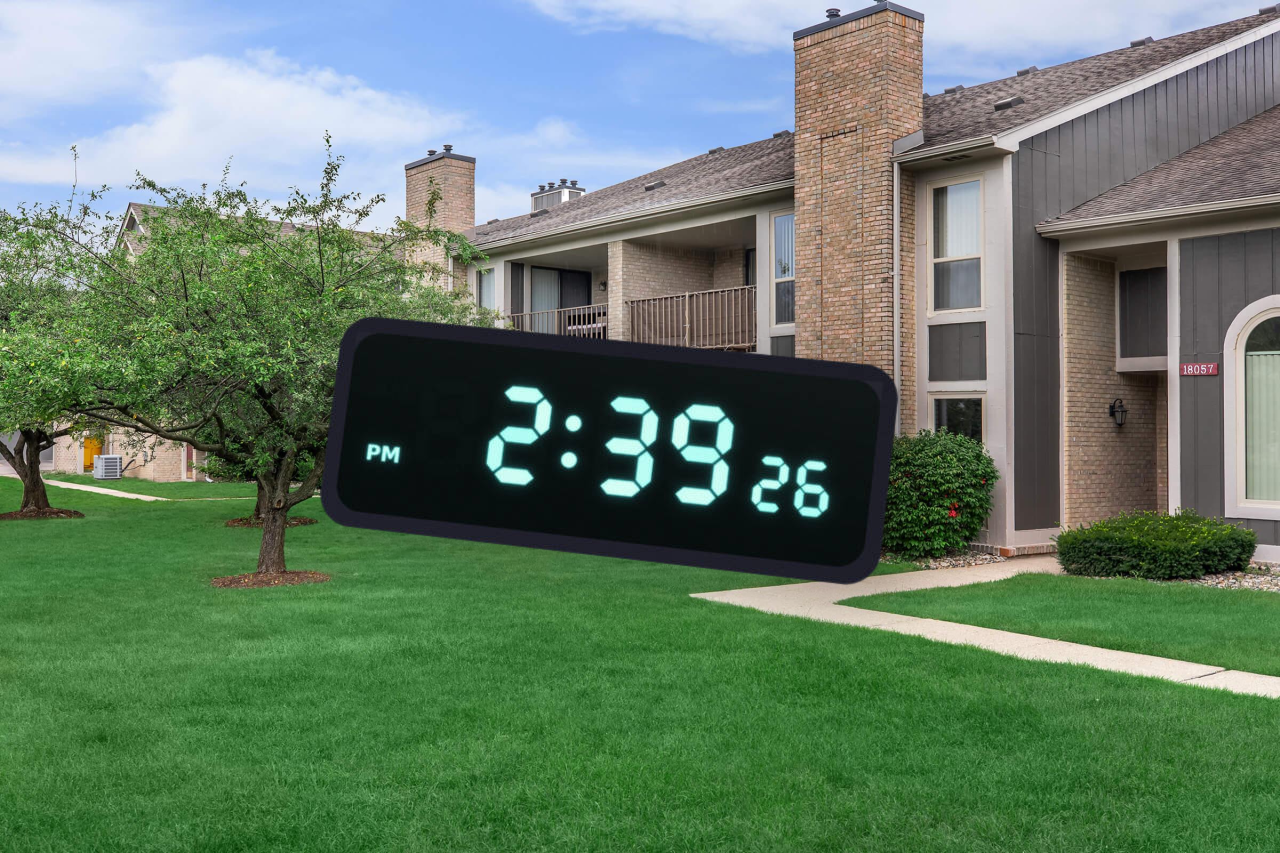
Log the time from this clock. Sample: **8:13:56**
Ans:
**2:39:26**
